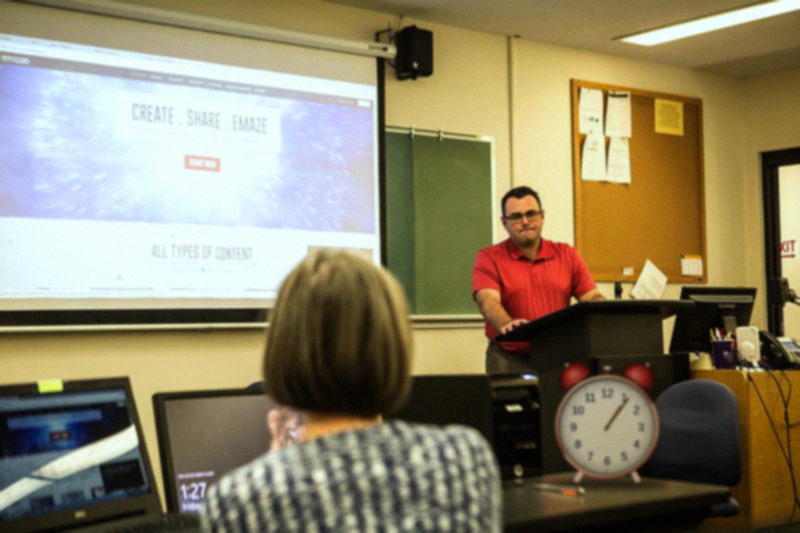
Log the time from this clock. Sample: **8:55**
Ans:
**1:06**
